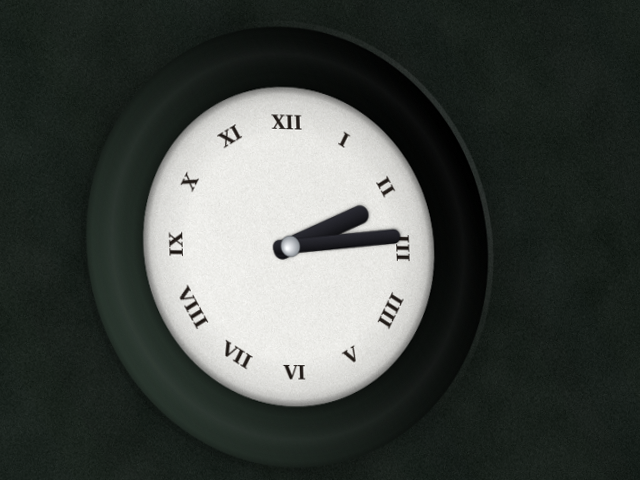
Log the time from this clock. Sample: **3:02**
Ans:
**2:14**
